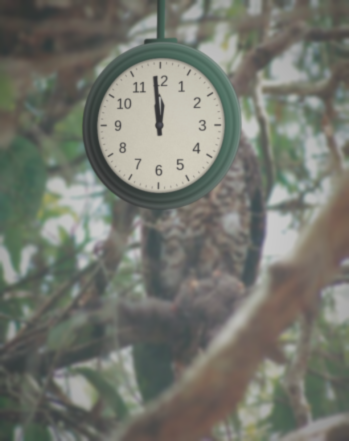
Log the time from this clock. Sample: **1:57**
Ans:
**11:59**
